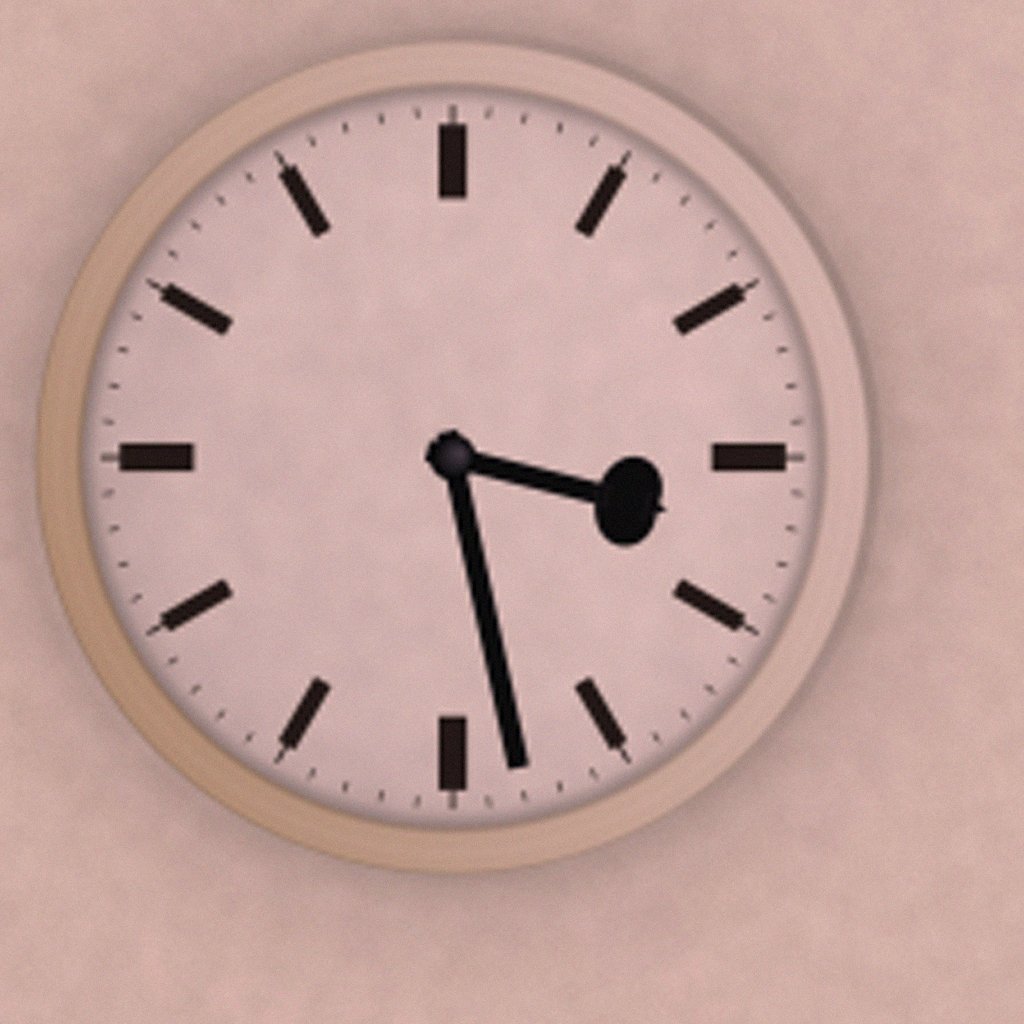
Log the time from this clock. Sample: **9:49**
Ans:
**3:28**
